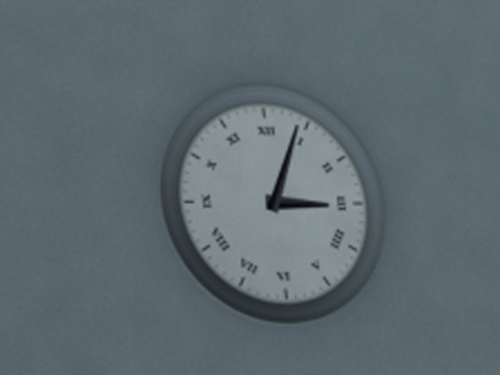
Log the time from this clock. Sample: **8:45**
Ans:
**3:04**
